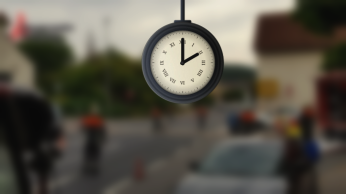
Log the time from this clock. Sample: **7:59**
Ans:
**2:00**
